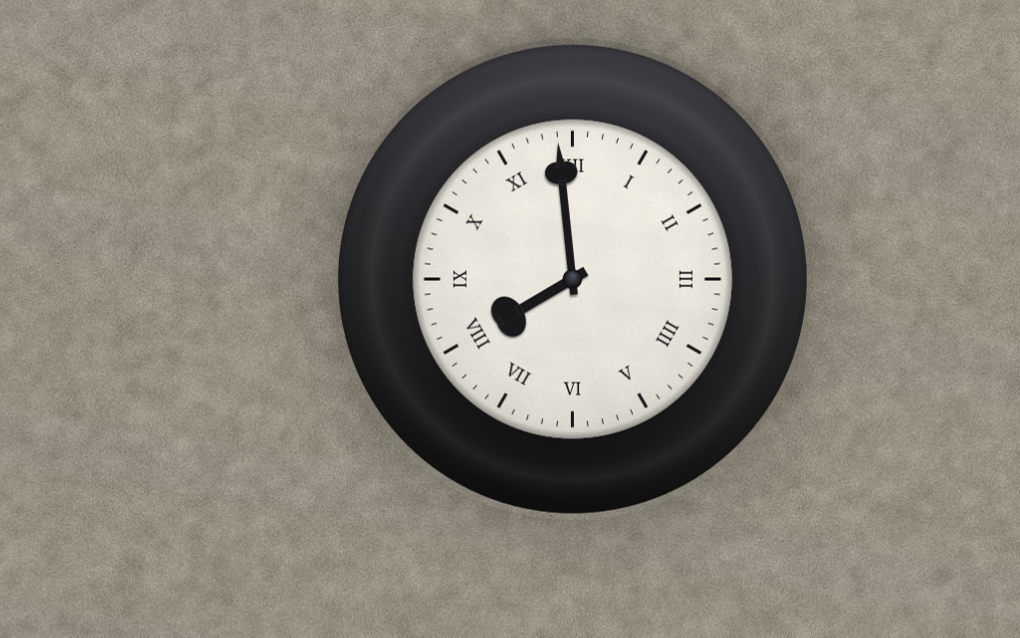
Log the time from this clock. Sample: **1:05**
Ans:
**7:59**
